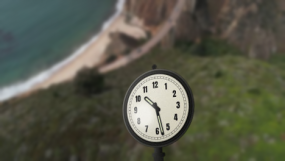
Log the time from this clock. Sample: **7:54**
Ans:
**10:28**
